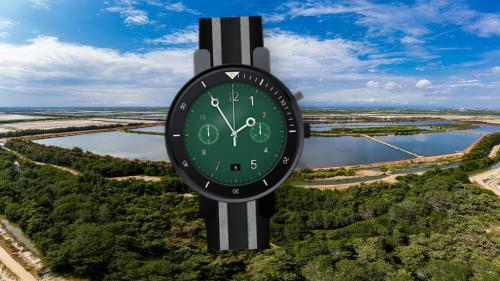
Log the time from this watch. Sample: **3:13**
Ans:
**1:55**
